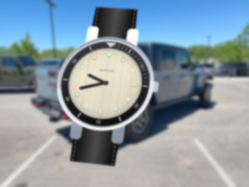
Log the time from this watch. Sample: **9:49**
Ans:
**9:42**
